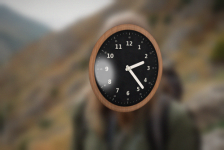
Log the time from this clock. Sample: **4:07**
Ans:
**2:23**
